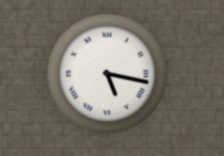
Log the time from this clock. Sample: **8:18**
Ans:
**5:17**
